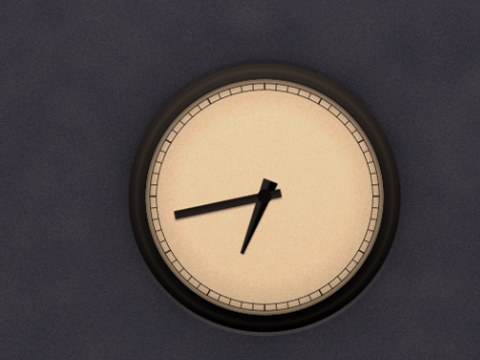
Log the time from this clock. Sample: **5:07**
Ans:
**6:43**
